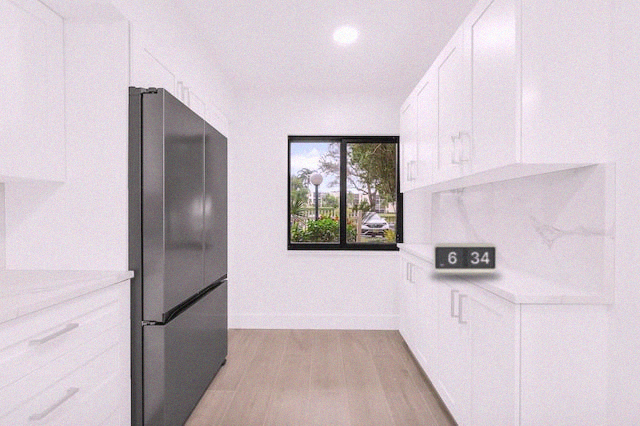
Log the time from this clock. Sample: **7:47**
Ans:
**6:34**
